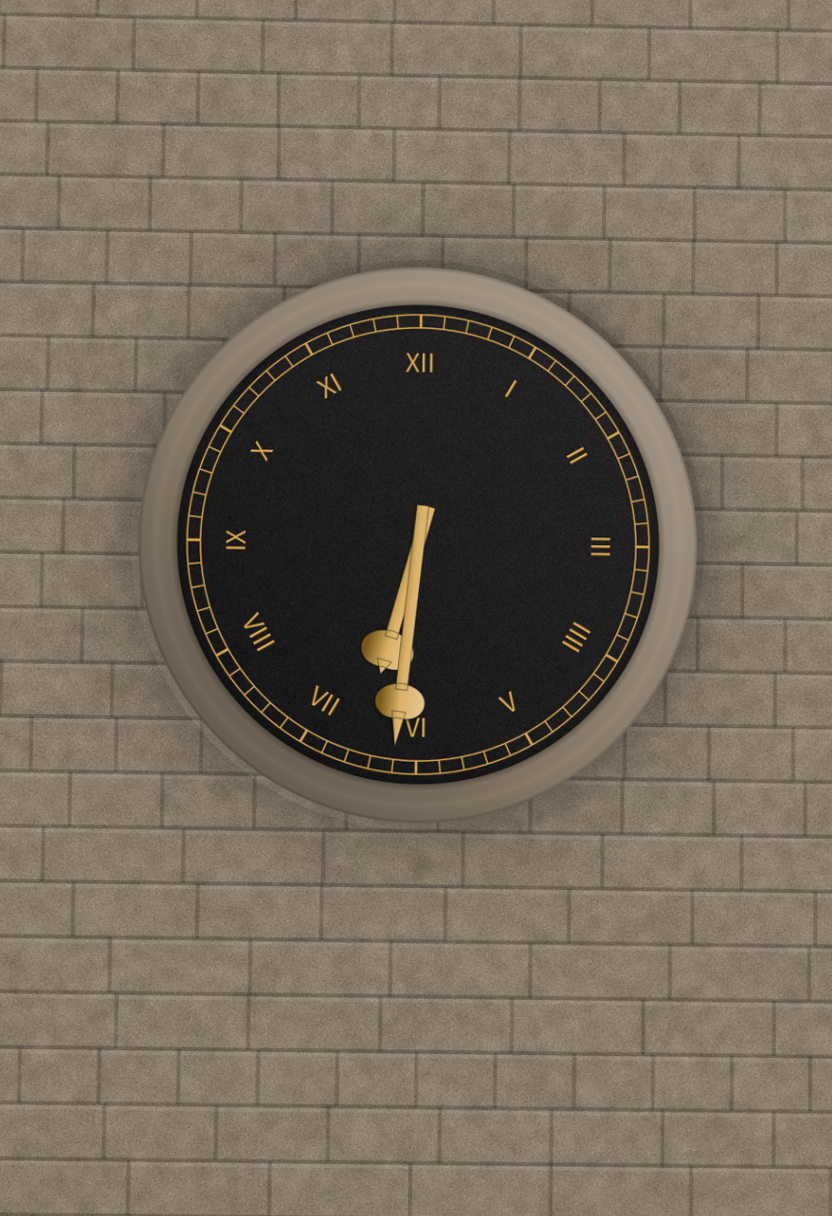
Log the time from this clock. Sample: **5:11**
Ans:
**6:31**
